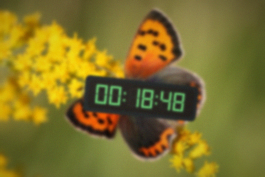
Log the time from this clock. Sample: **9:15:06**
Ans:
**0:18:48**
